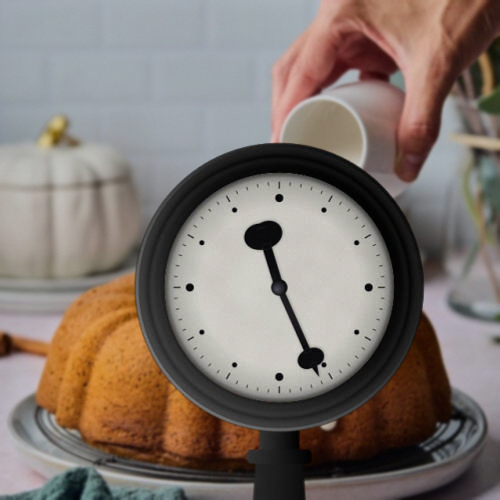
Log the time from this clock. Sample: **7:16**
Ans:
**11:26**
